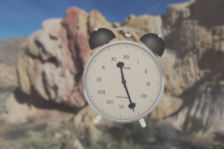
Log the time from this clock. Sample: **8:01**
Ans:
**11:26**
